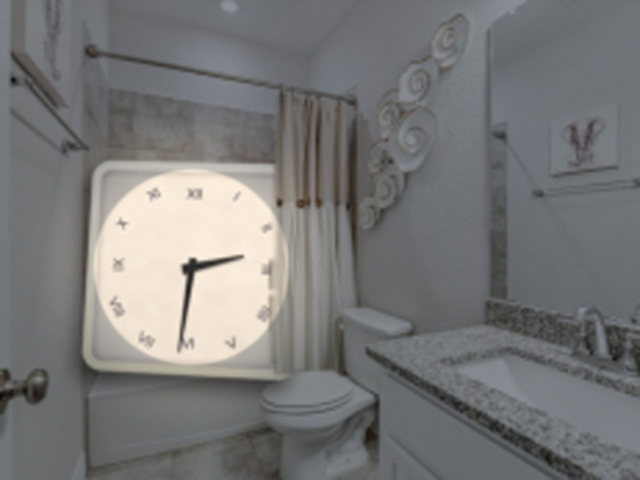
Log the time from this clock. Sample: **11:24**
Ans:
**2:31**
